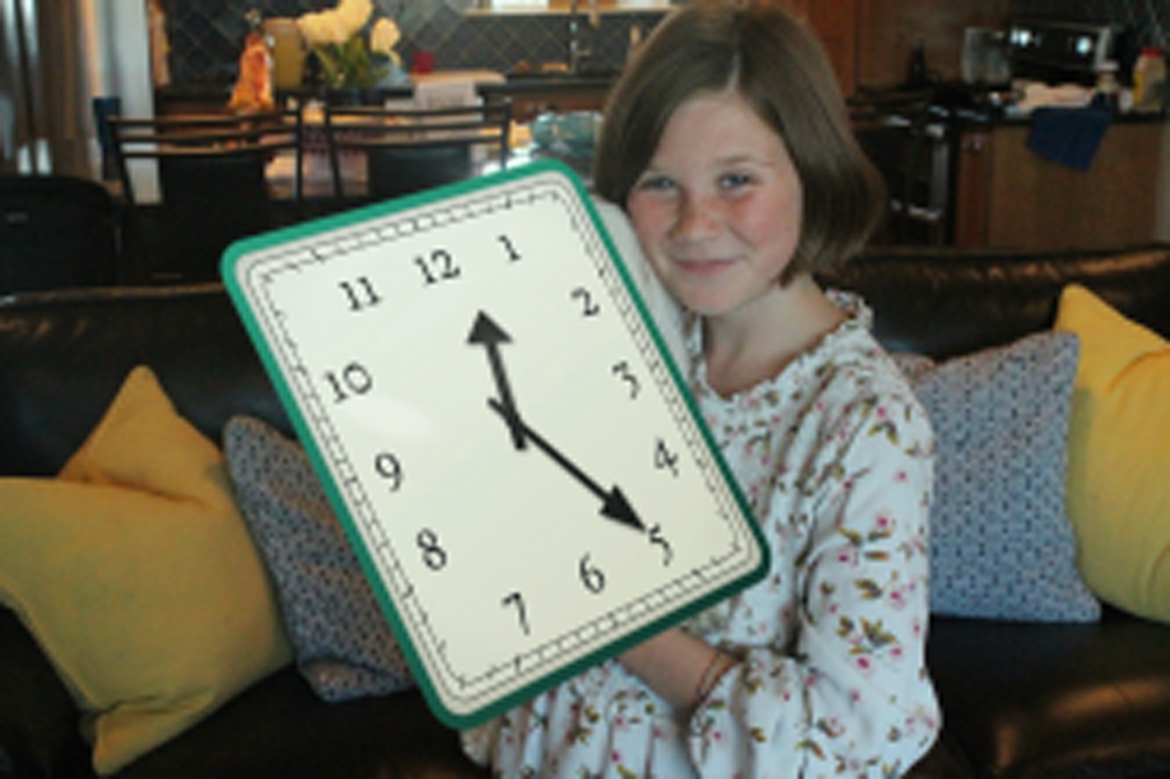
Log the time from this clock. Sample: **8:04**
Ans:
**12:25**
